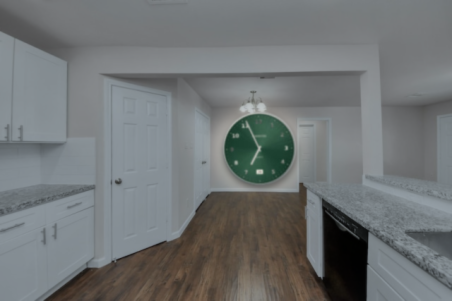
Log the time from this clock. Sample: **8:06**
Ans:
**6:56**
